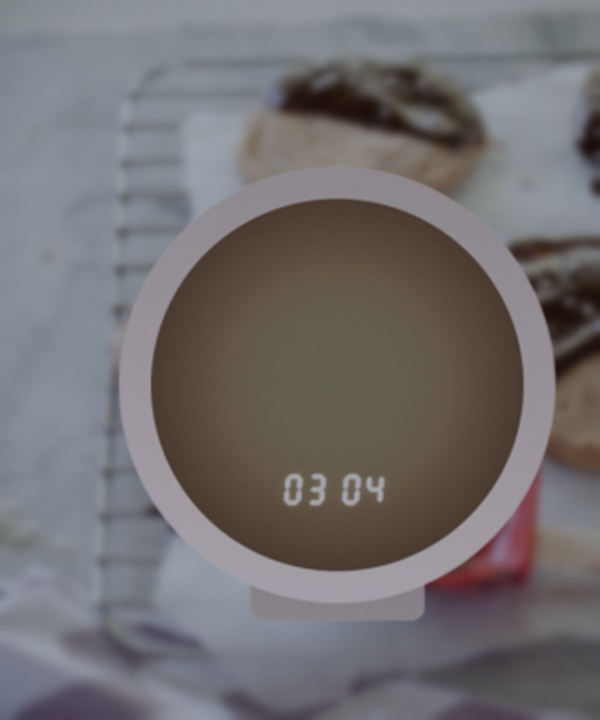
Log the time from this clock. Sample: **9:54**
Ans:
**3:04**
